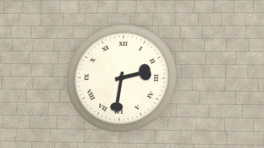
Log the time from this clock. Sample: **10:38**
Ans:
**2:31**
